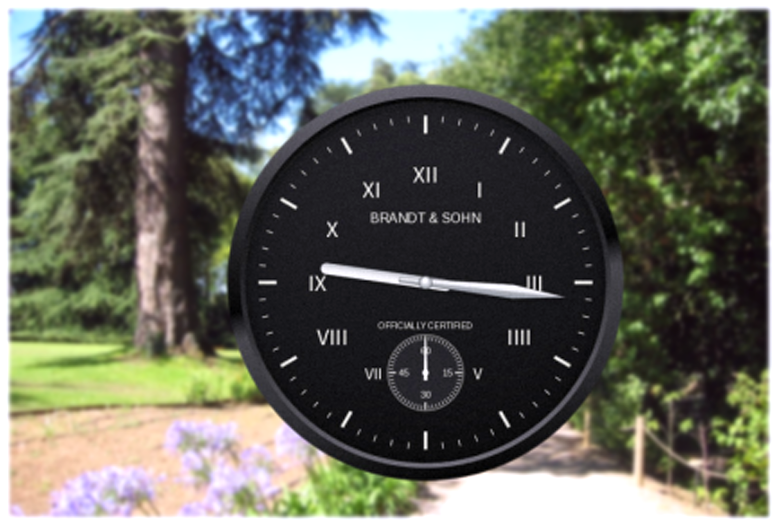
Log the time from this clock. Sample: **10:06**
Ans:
**9:16**
